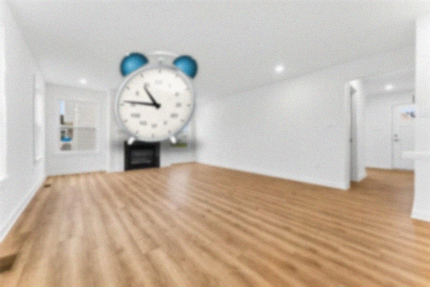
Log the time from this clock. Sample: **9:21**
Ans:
**10:46**
